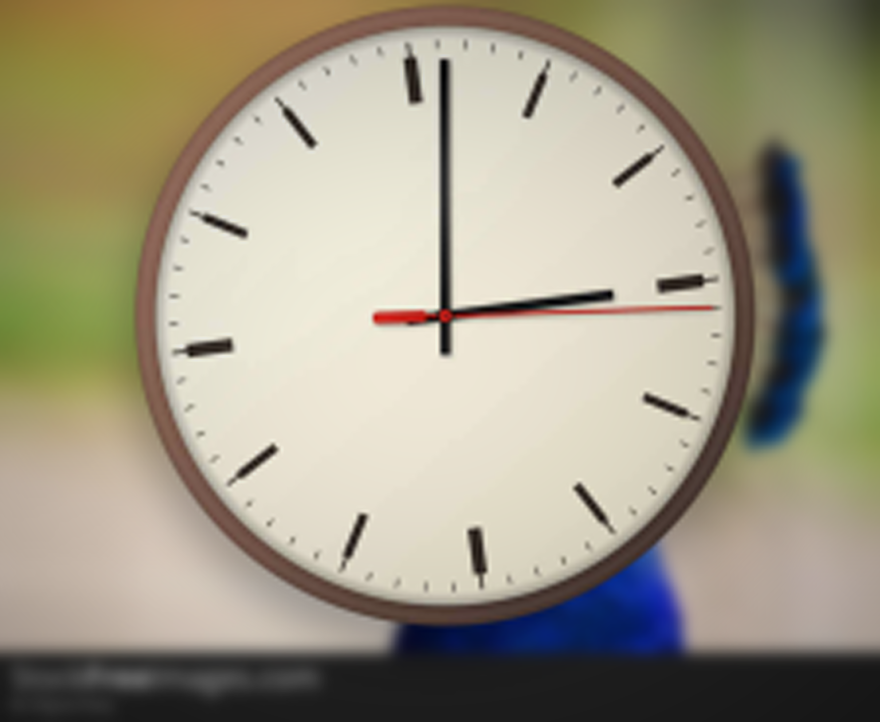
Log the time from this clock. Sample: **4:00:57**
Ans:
**3:01:16**
